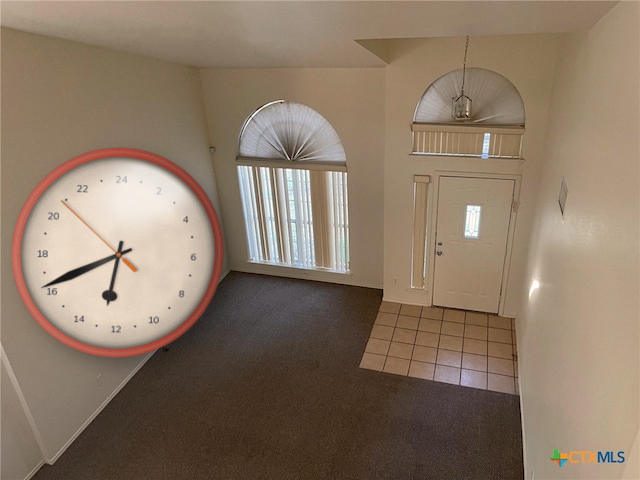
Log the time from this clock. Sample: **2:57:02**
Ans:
**12:40:52**
